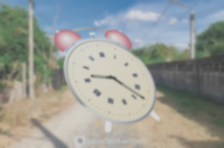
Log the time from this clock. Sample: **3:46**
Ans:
**9:23**
